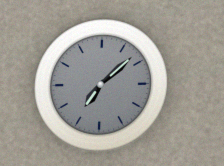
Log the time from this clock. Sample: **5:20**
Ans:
**7:08**
